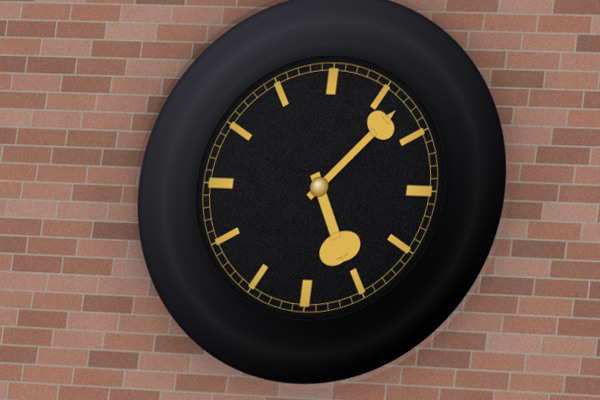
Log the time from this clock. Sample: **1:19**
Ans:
**5:07**
